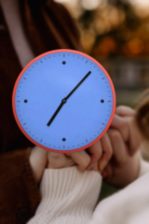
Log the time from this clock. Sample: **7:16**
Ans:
**7:07**
